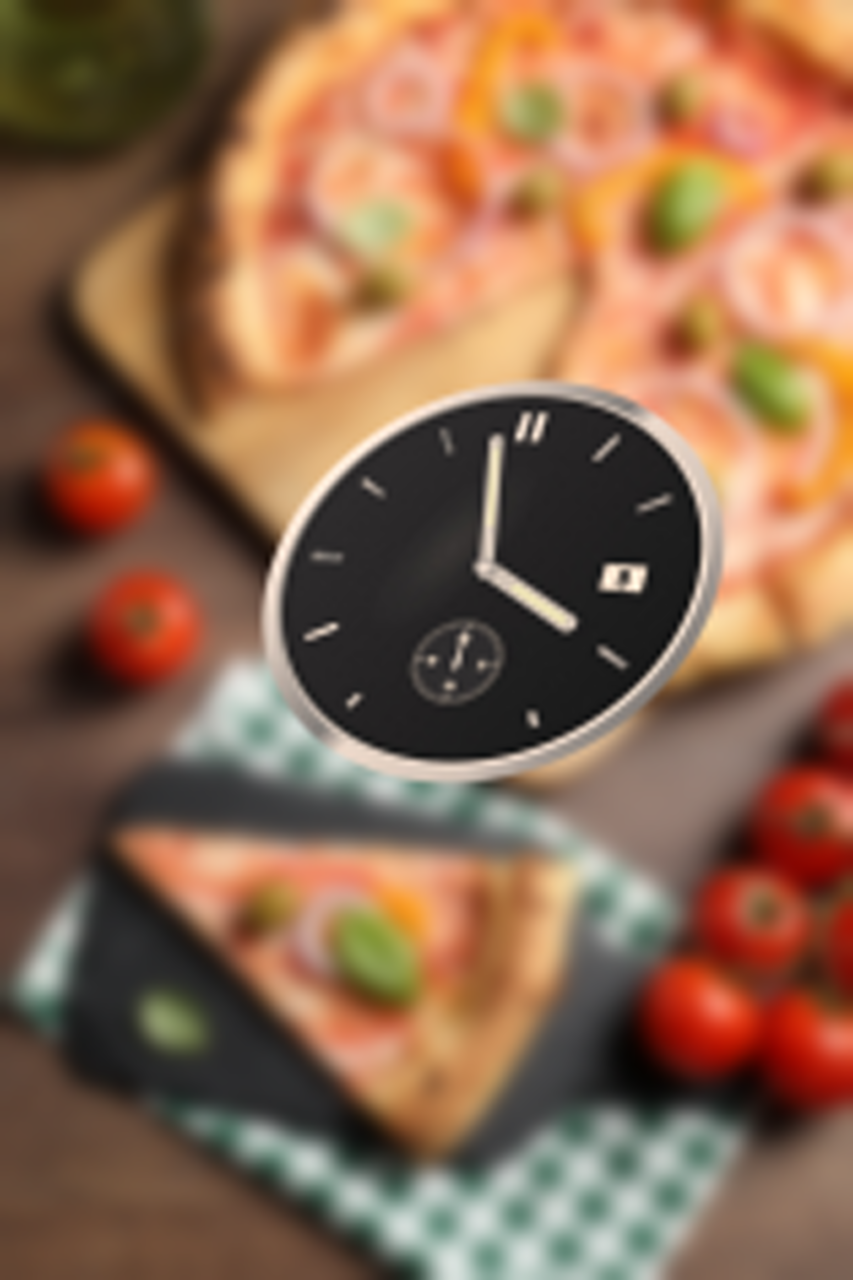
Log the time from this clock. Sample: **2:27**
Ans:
**3:58**
